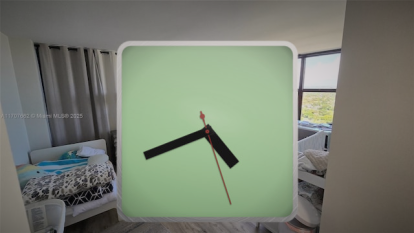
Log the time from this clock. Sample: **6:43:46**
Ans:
**4:41:27**
